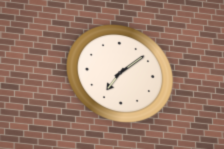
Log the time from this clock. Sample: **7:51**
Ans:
**7:08**
